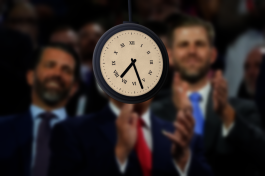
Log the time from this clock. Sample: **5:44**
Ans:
**7:27**
